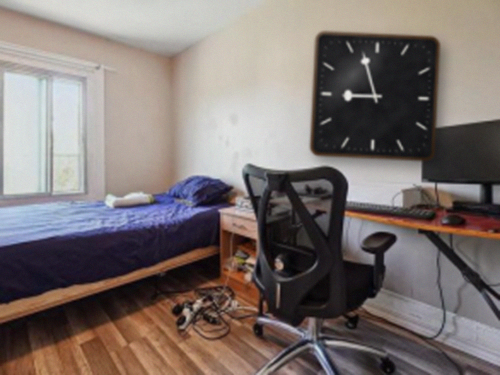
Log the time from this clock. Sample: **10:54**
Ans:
**8:57**
